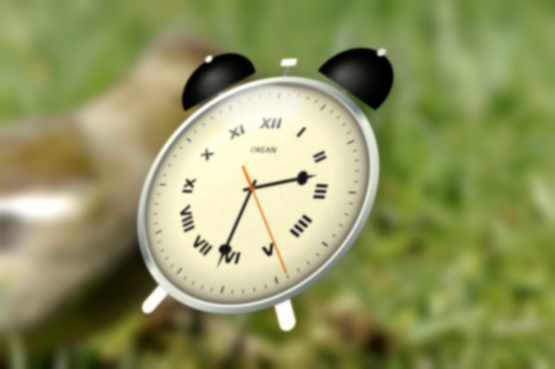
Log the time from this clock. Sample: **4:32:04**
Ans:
**2:31:24**
